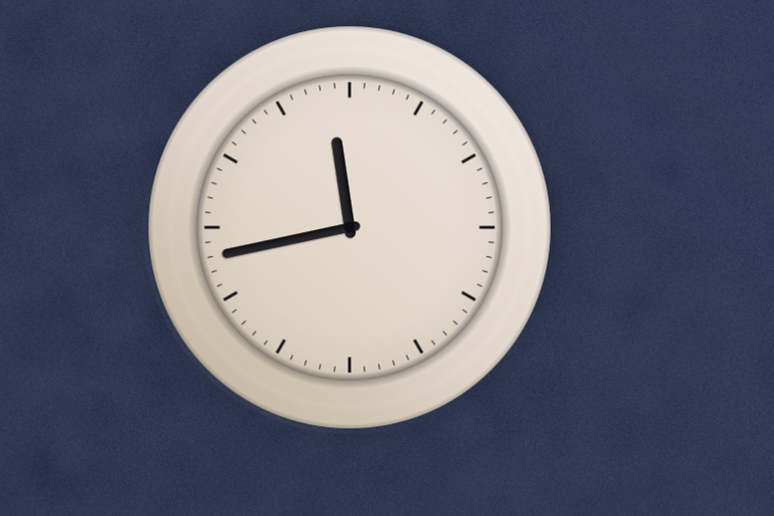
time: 11:43
